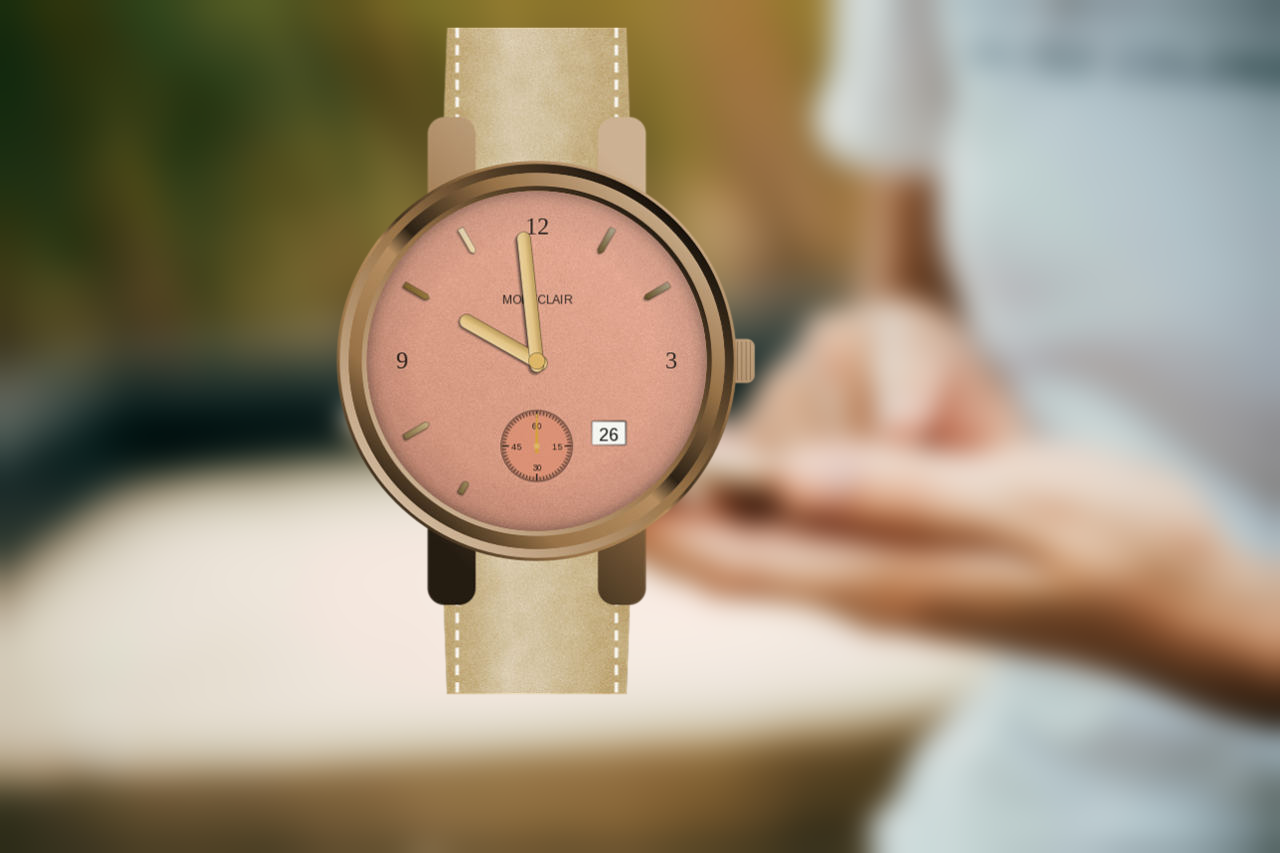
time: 9:59:00
